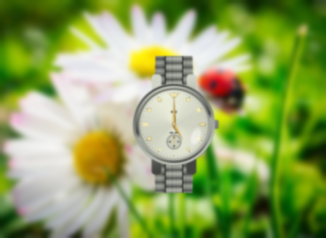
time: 5:00
